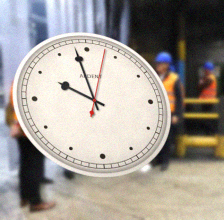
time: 9:58:03
